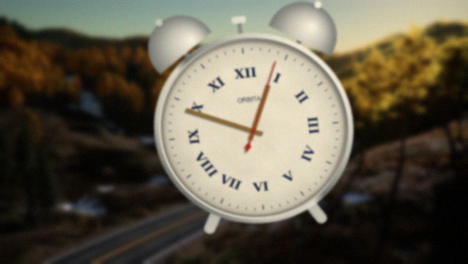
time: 12:49:04
